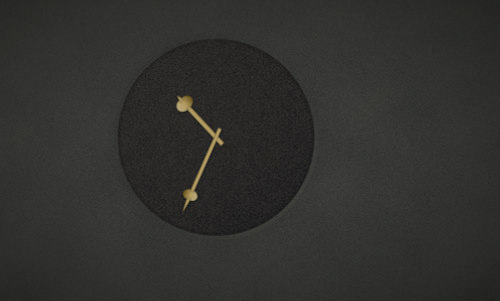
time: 10:34
